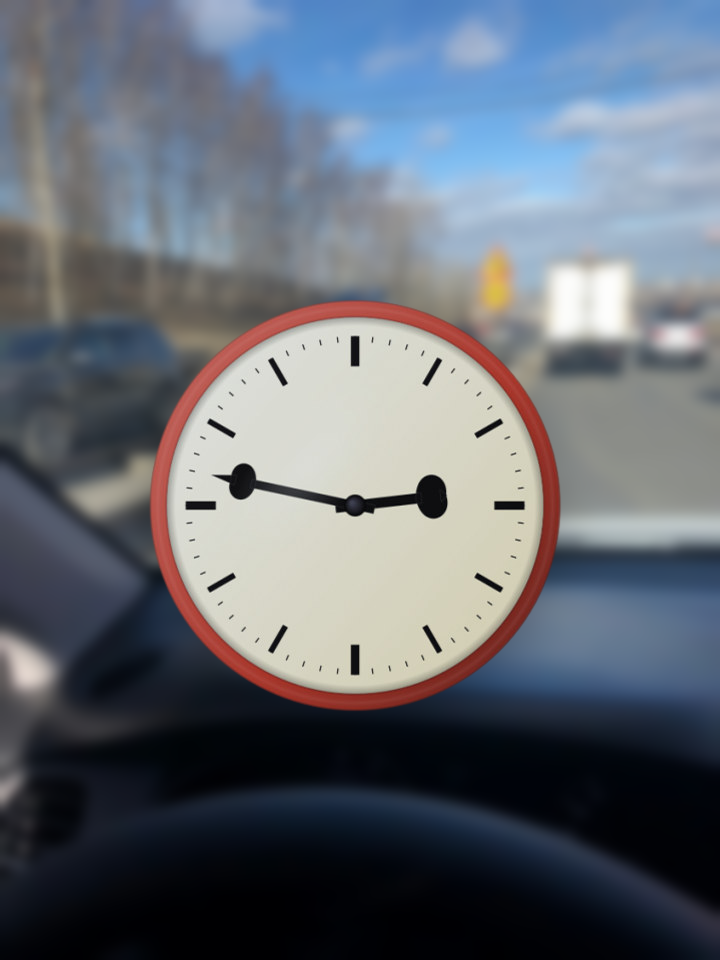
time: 2:47
